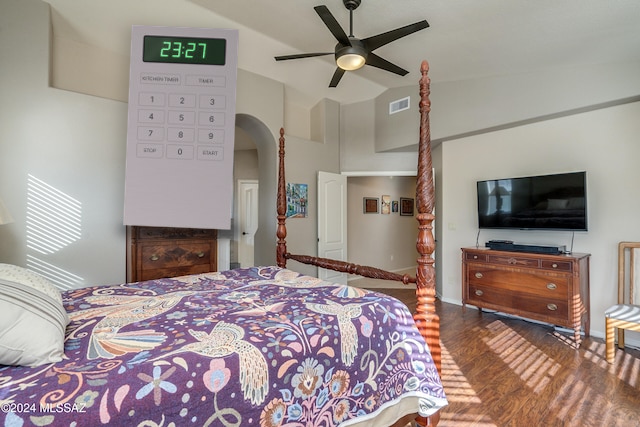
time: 23:27
